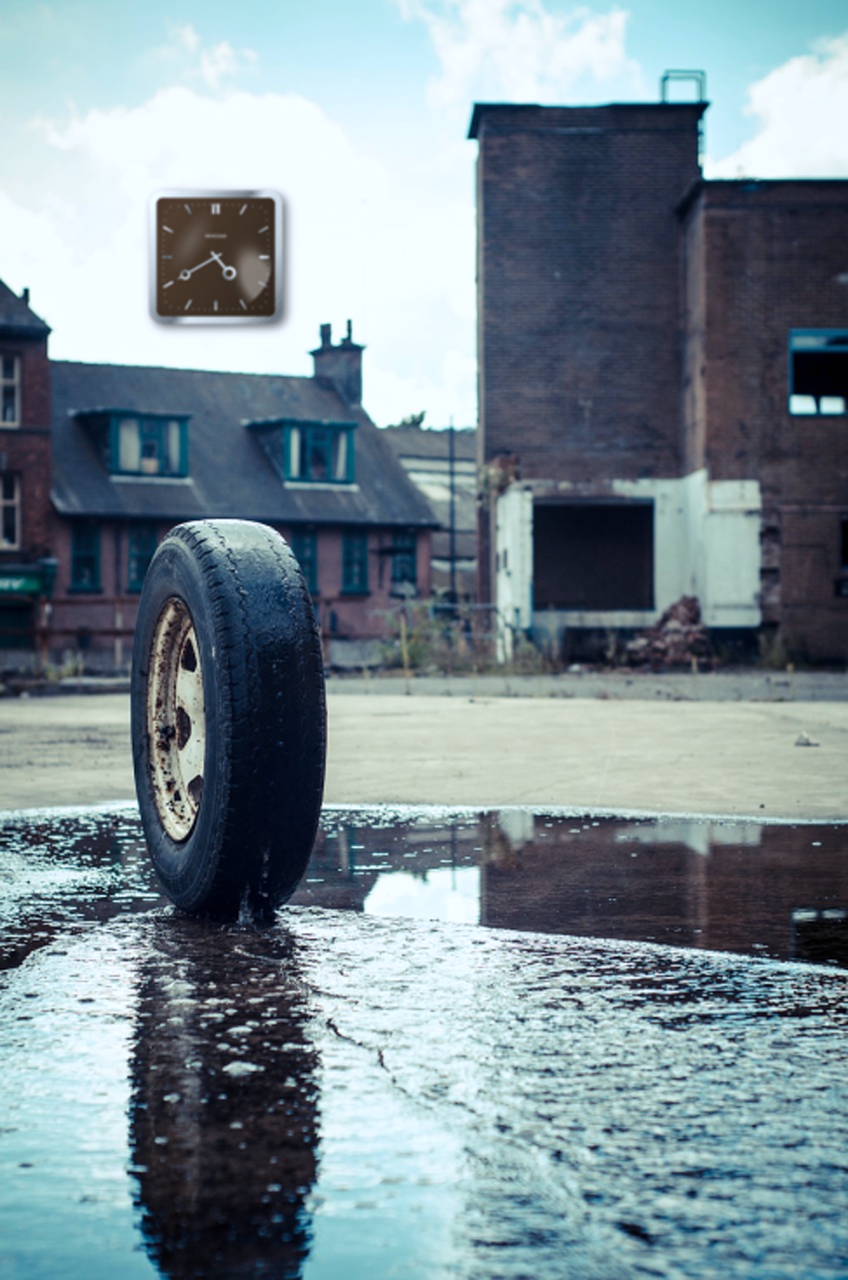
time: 4:40
